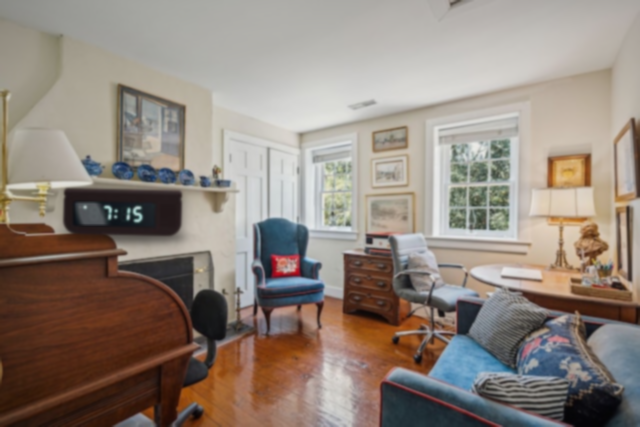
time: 7:15
